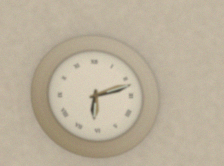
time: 6:12
